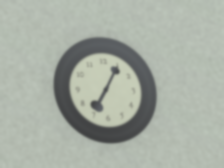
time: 7:05
